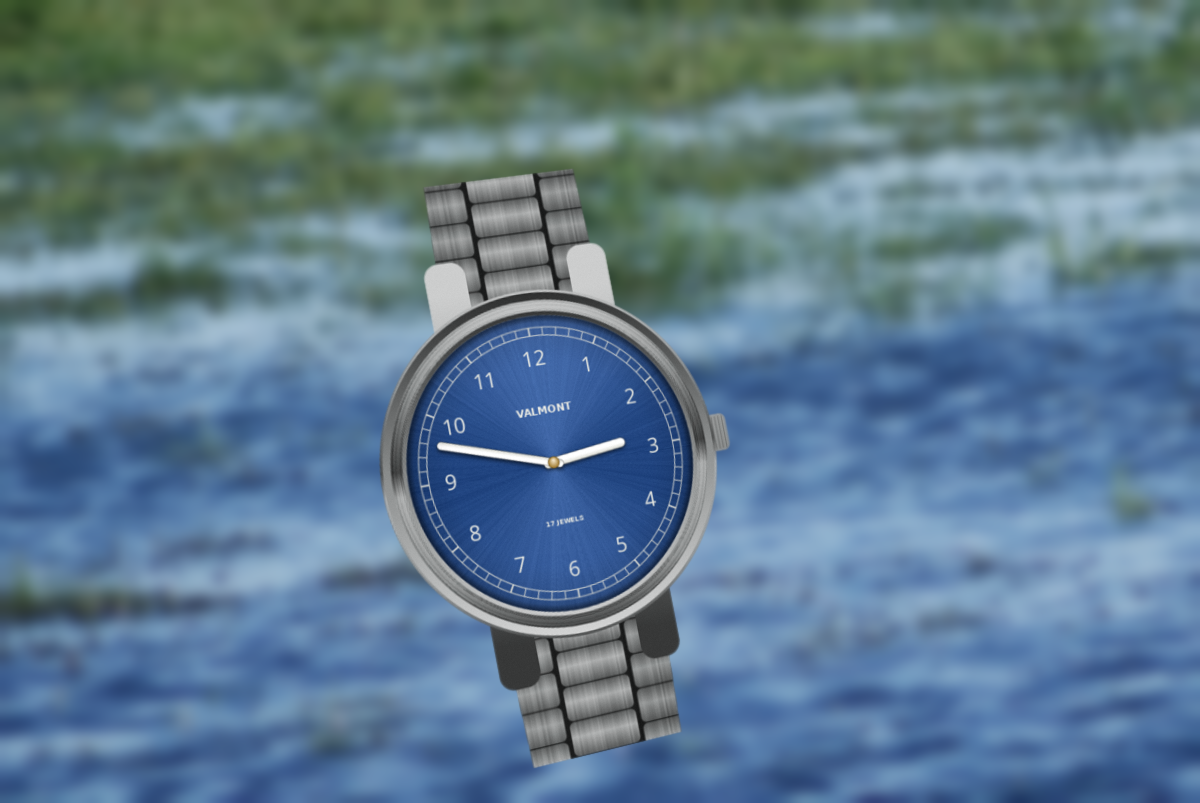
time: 2:48
